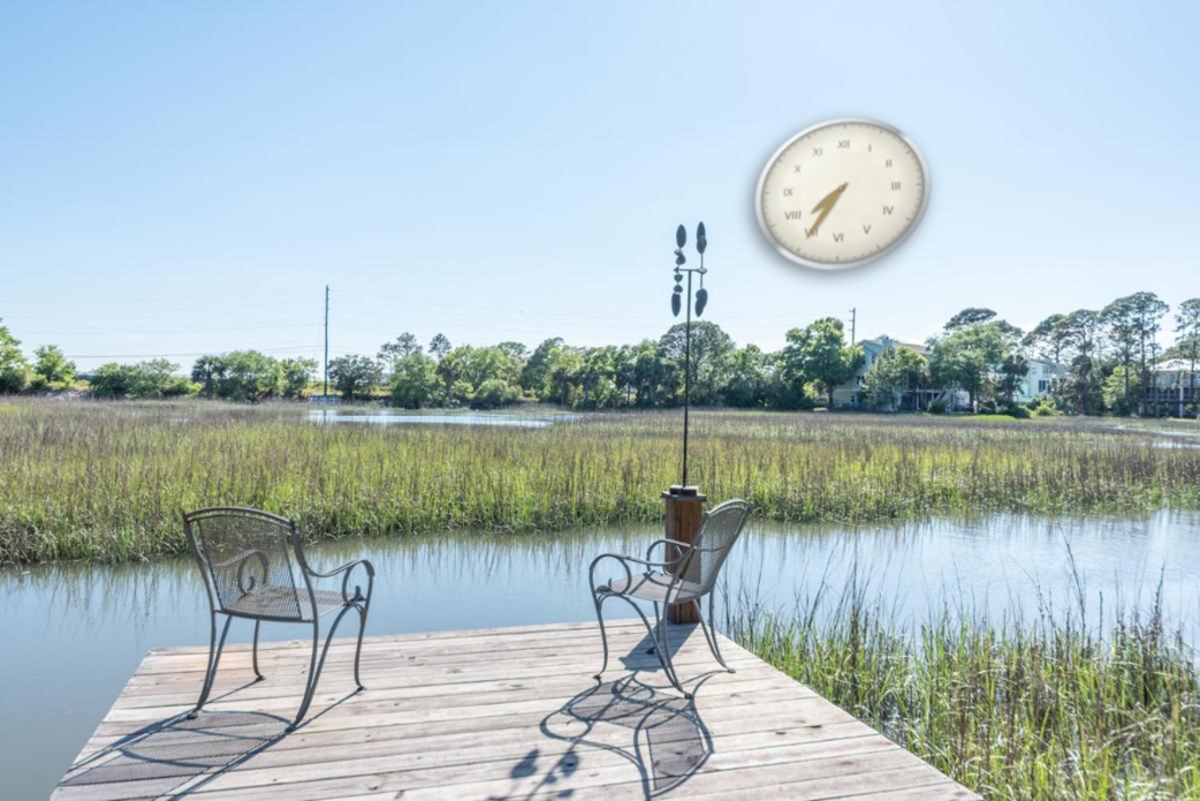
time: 7:35
